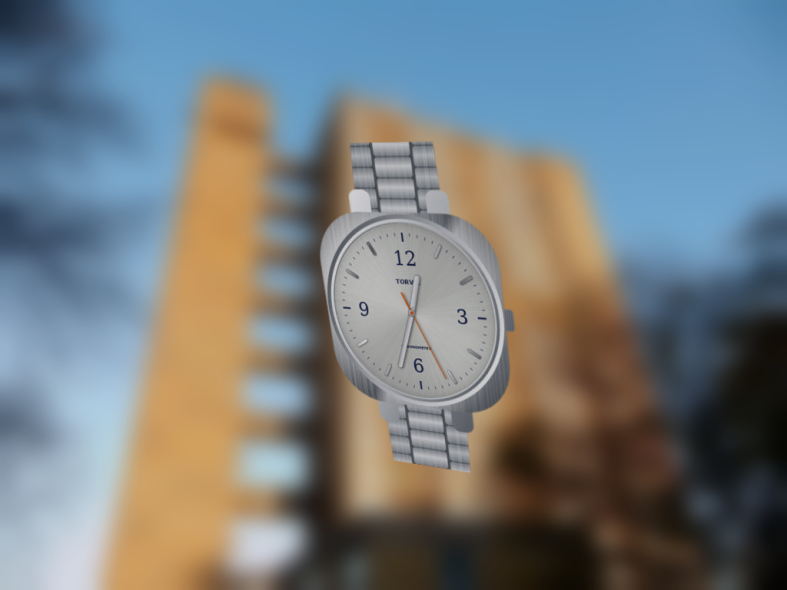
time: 12:33:26
